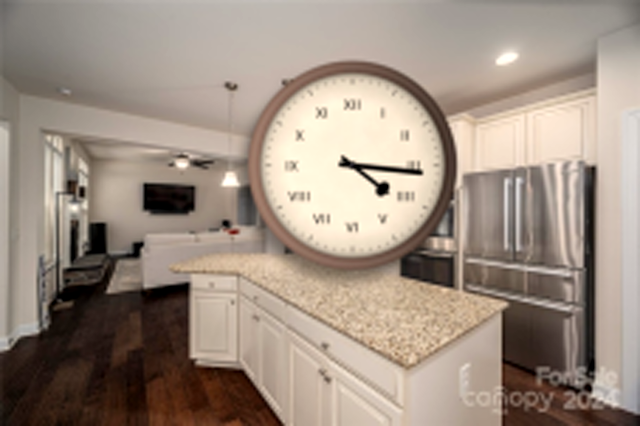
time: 4:16
